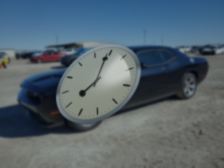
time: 6:59
